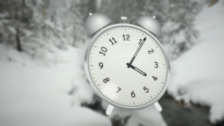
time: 4:06
